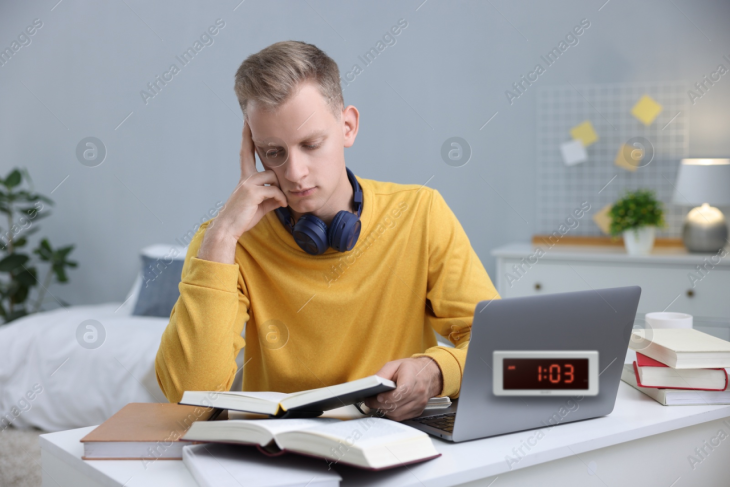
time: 1:03
